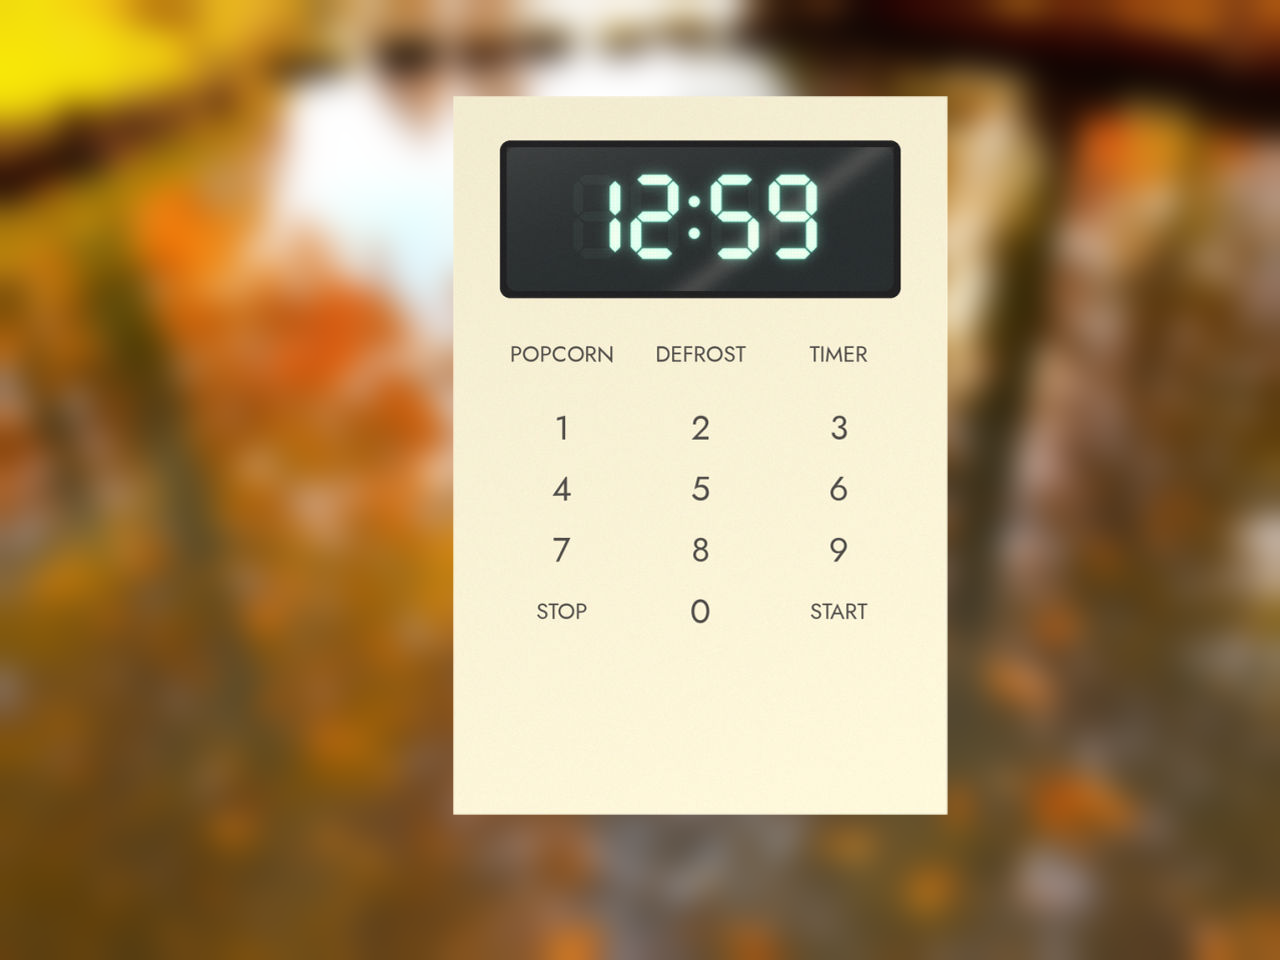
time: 12:59
